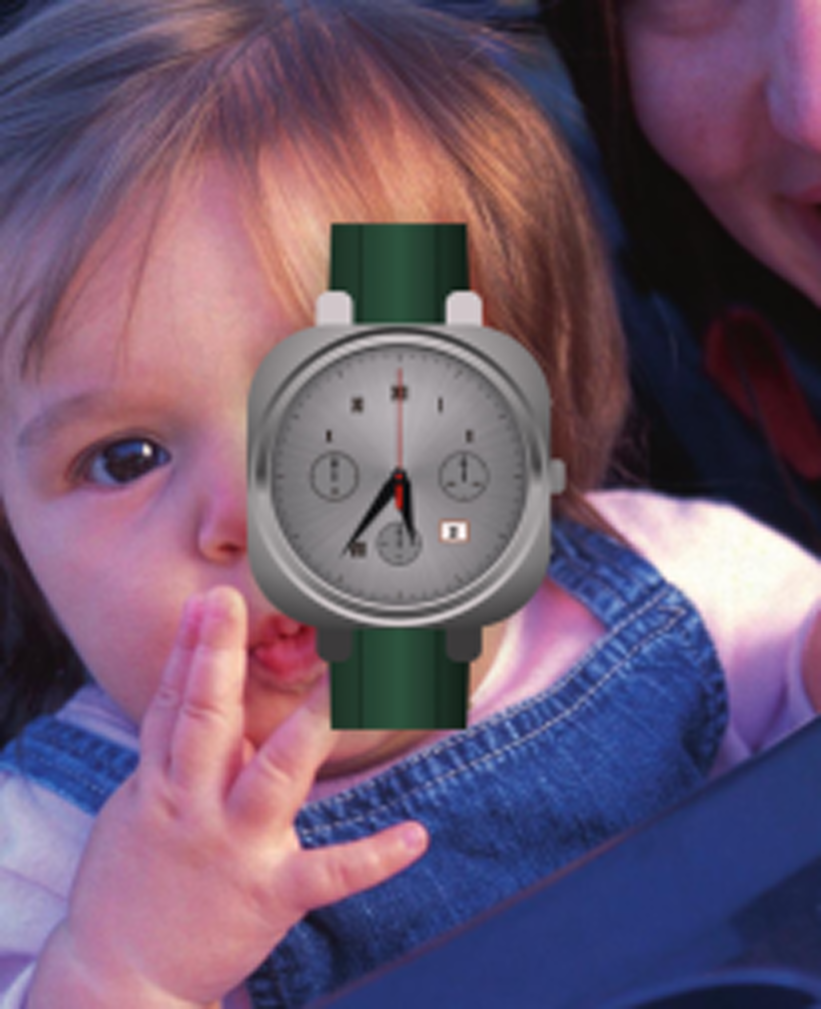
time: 5:36
